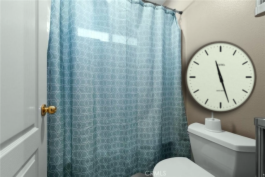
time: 11:27
